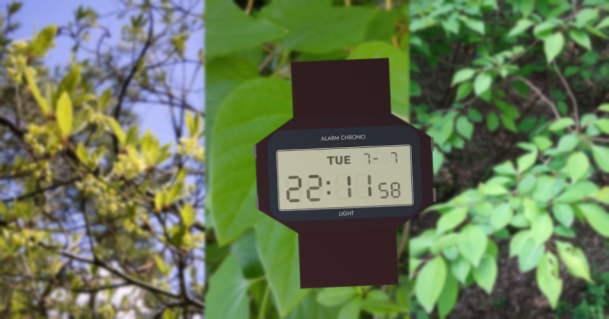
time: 22:11:58
